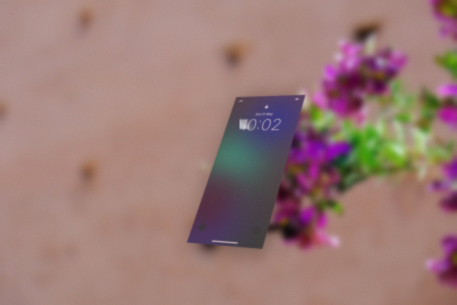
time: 10:02
